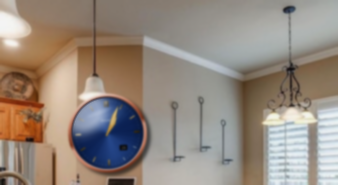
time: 1:04
